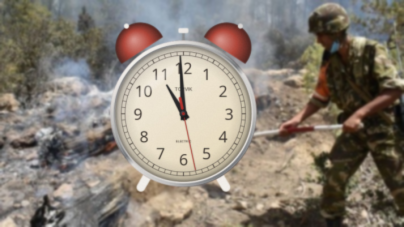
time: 10:59:28
